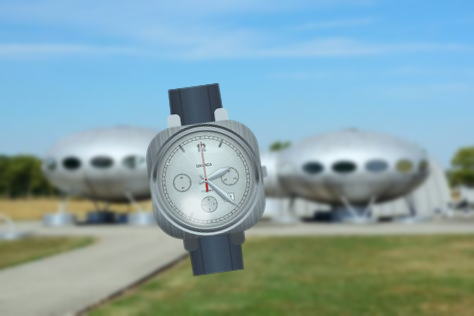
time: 2:23
